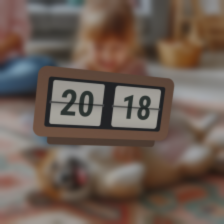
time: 20:18
